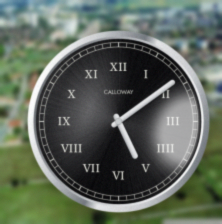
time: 5:09
